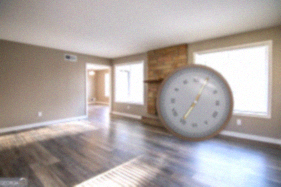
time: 7:04
